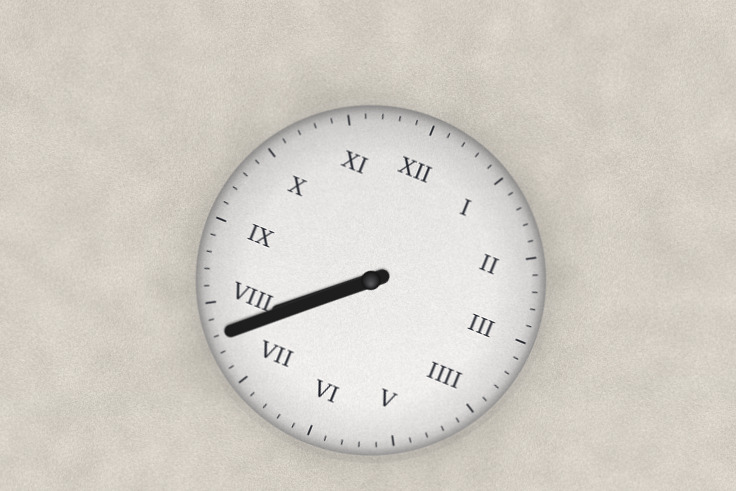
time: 7:38
